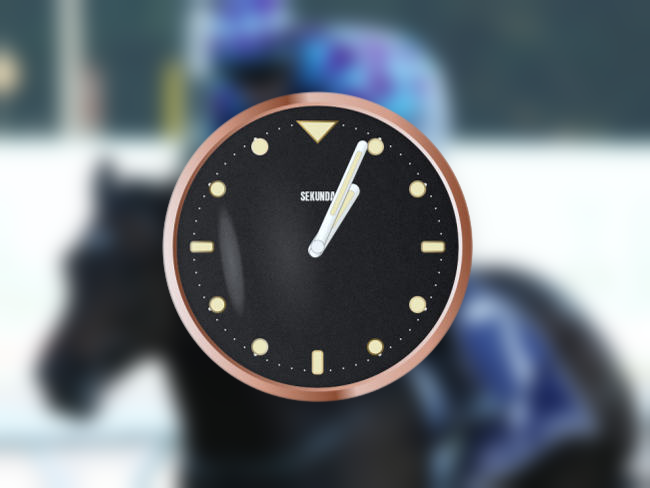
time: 1:04
